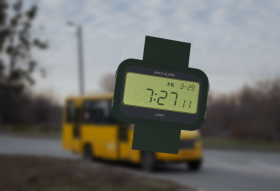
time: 7:27:11
